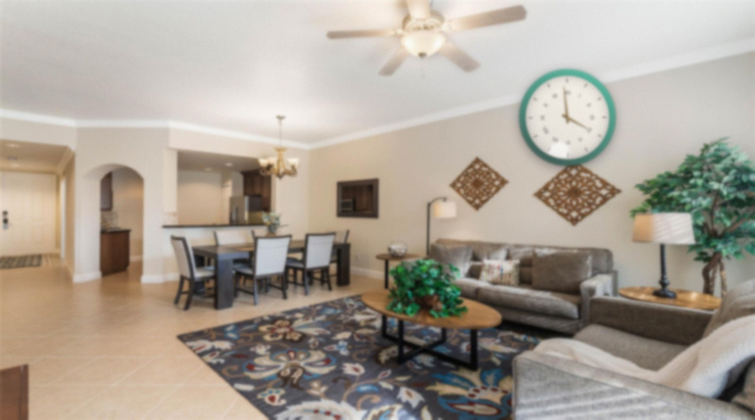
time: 3:59
